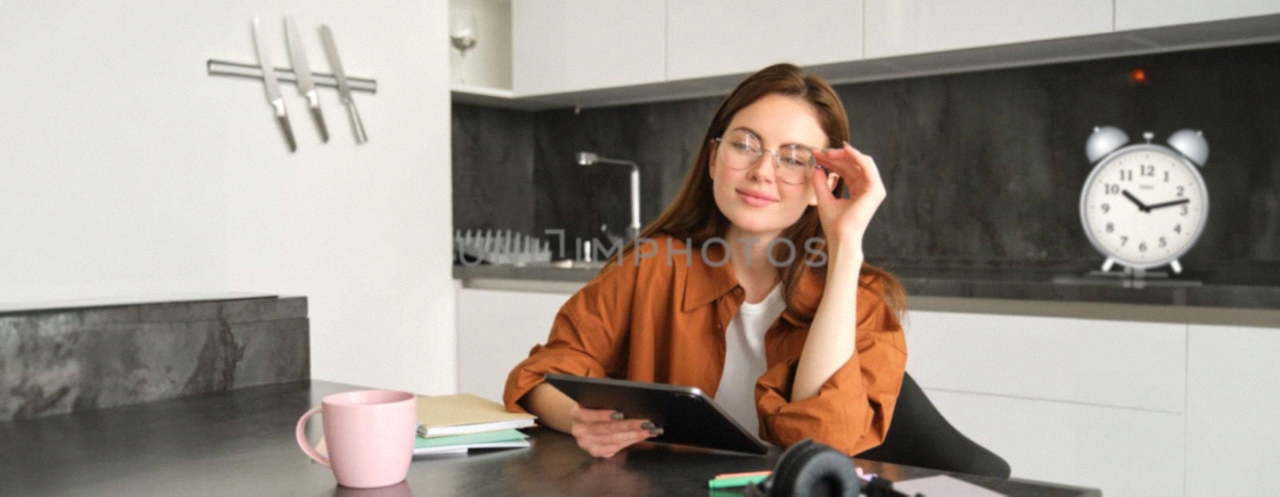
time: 10:13
